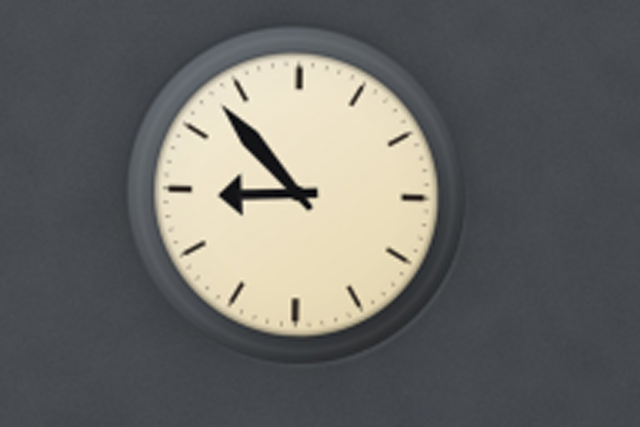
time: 8:53
